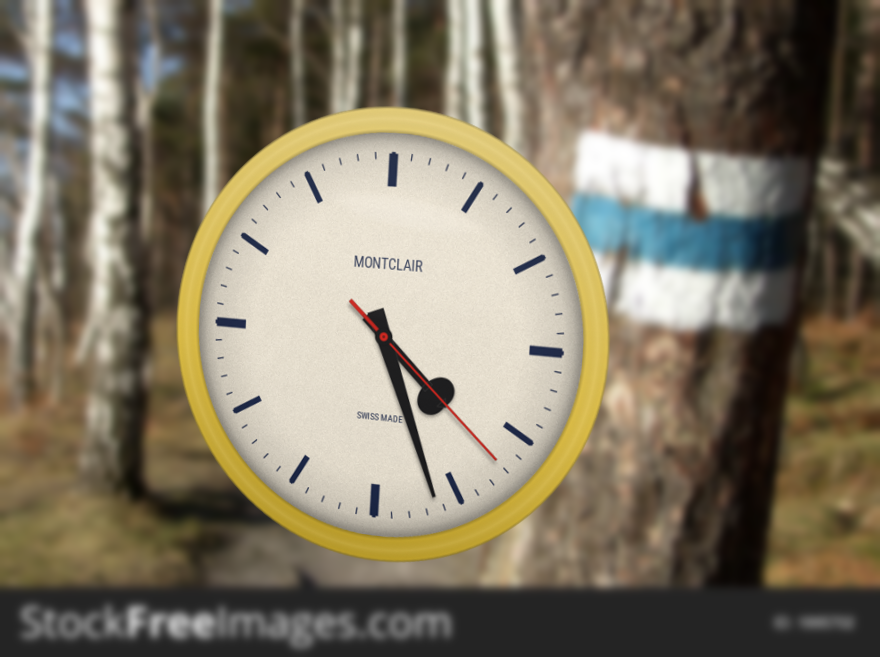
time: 4:26:22
